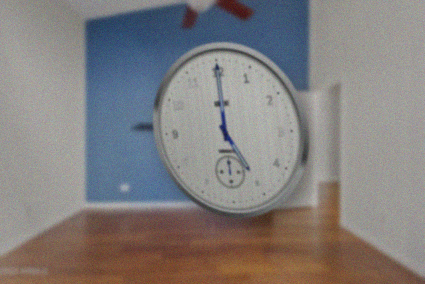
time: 5:00
